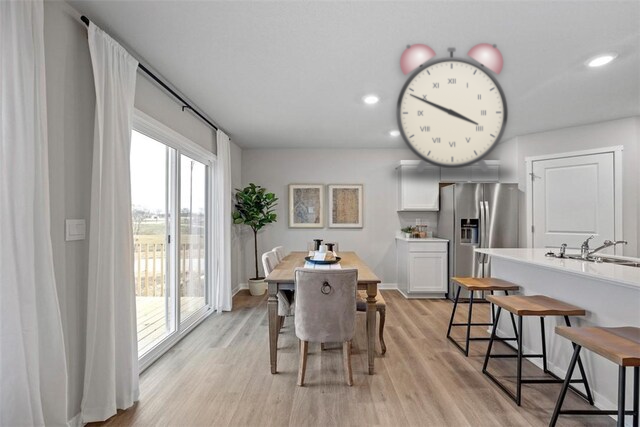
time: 3:49
